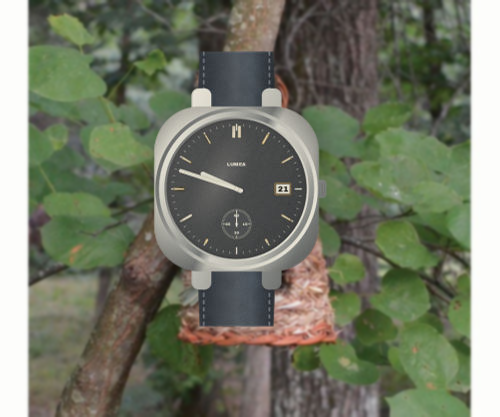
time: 9:48
